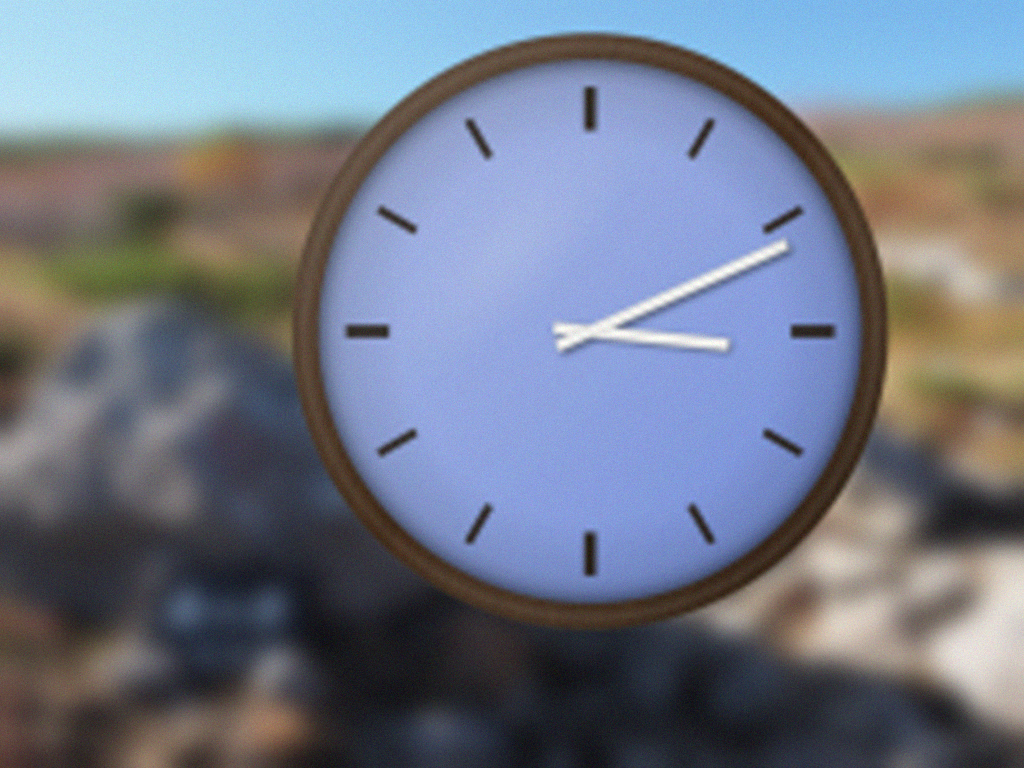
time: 3:11
